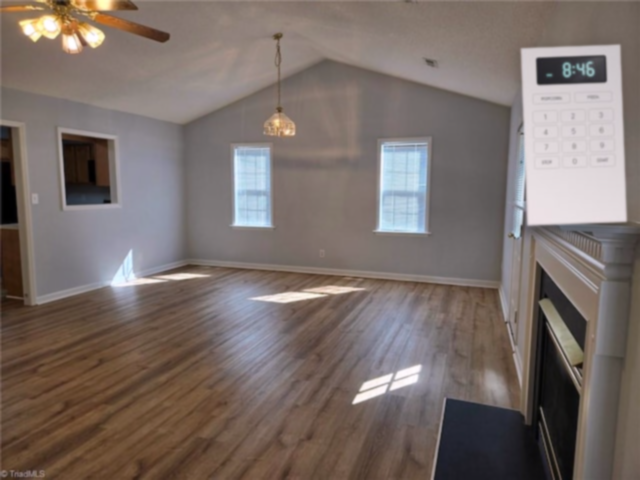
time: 8:46
